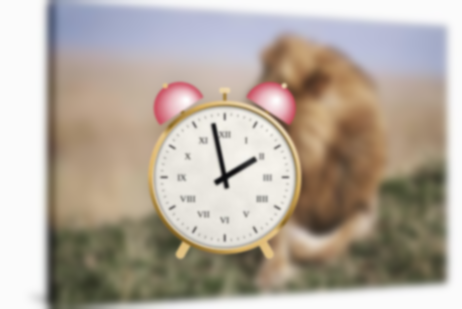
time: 1:58
